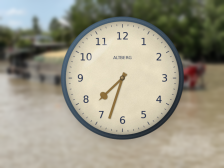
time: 7:33
